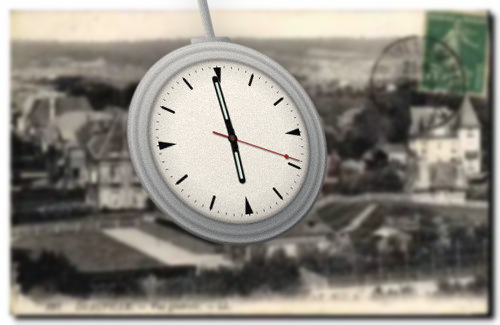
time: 5:59:19
